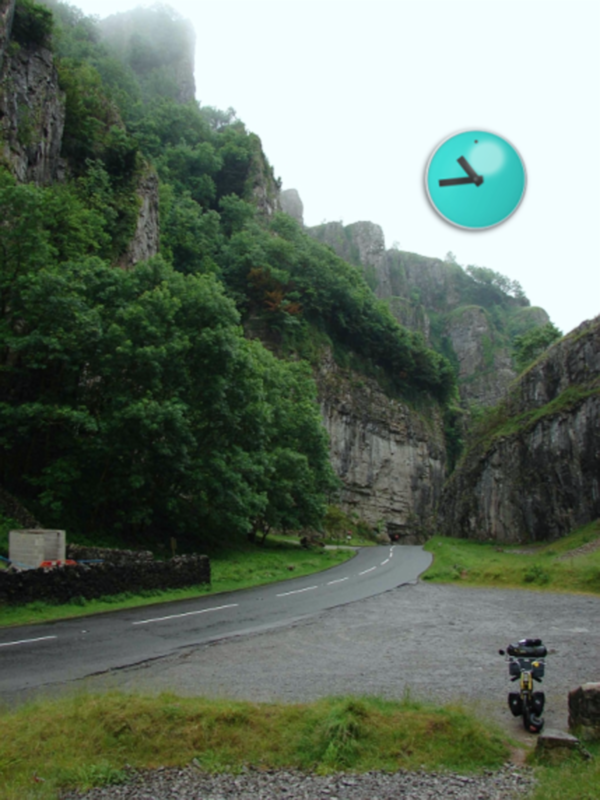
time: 10:44
